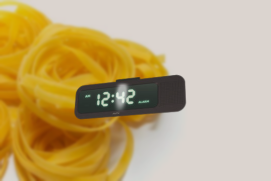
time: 12:42
